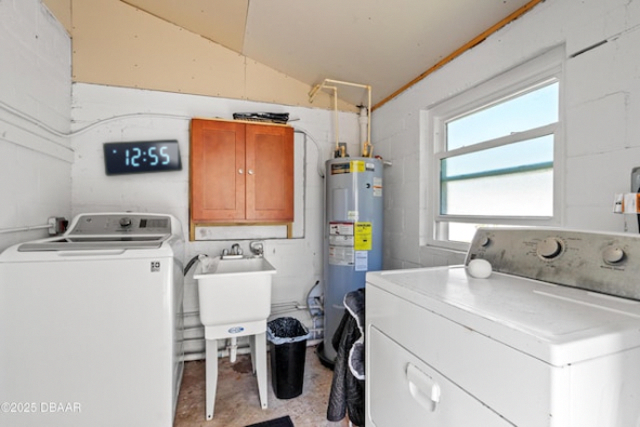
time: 12:55
